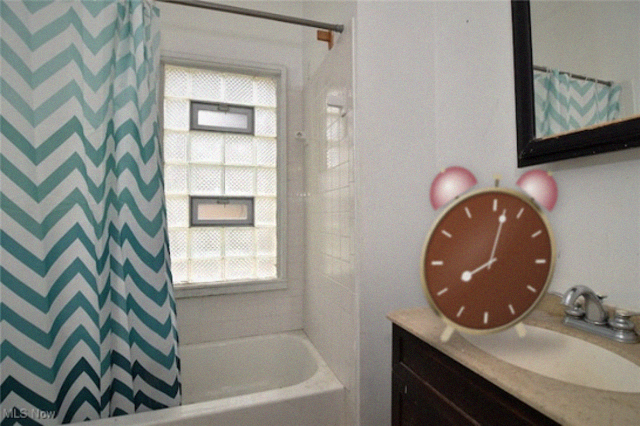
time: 8:02
